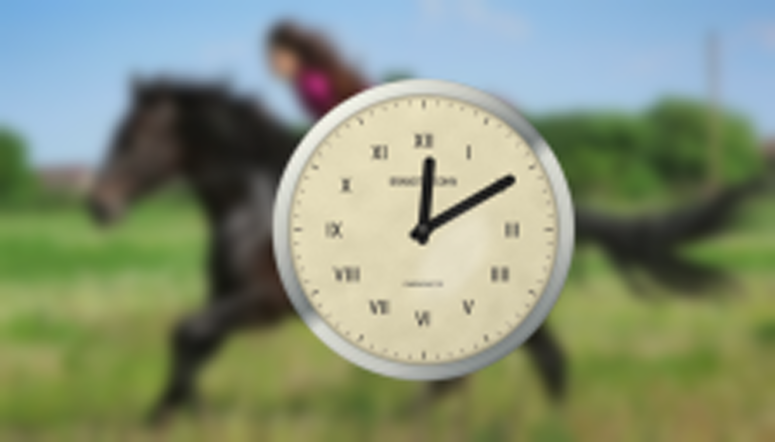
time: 12:10
